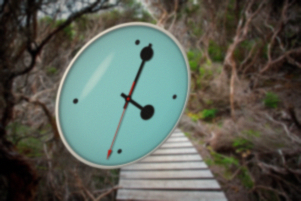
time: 4:02:32
